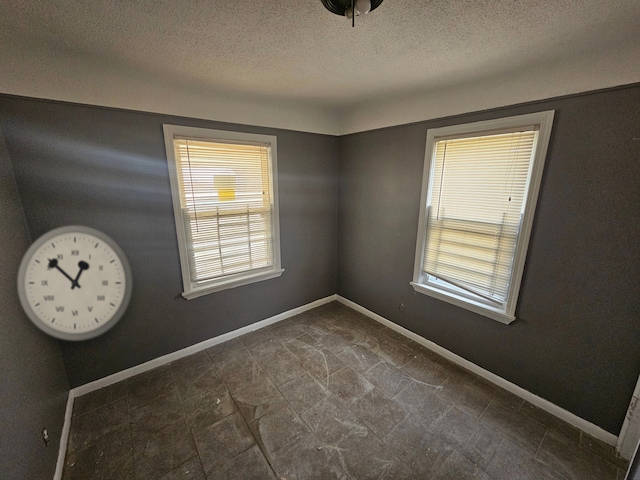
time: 12:52
